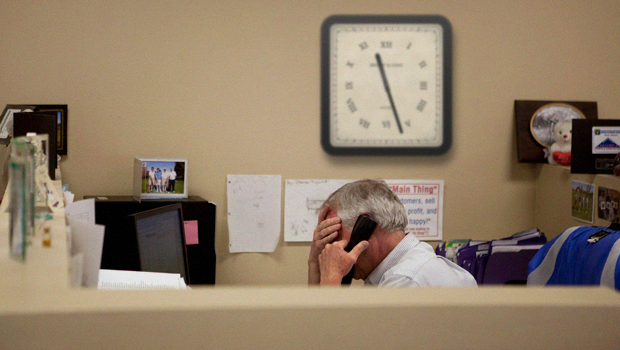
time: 11:27
